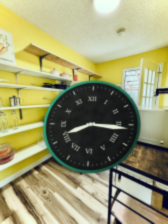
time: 8:16
